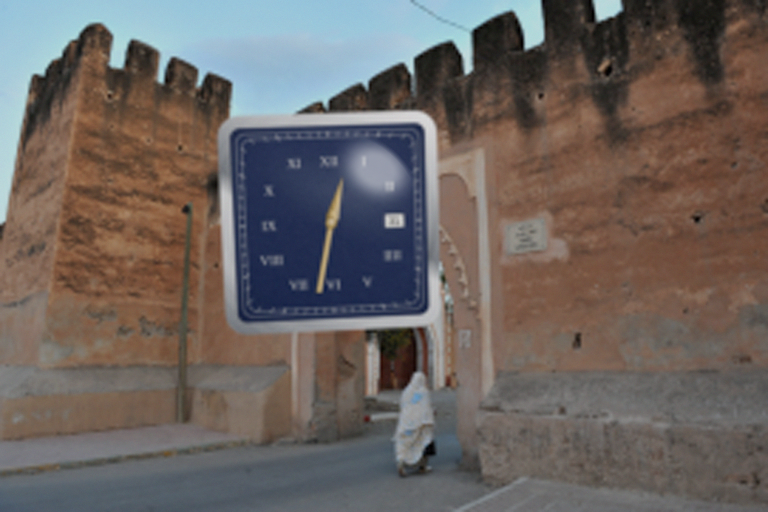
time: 12:32
